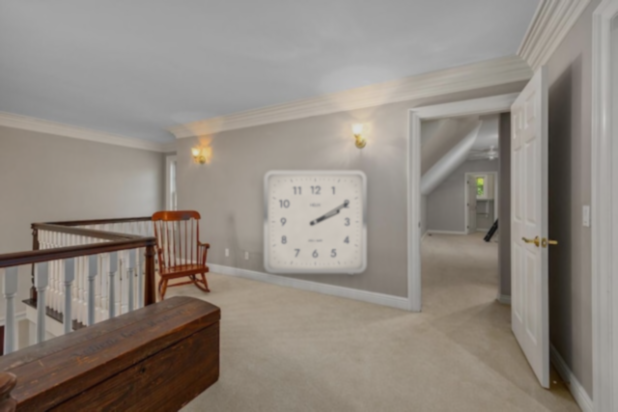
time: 2:10
